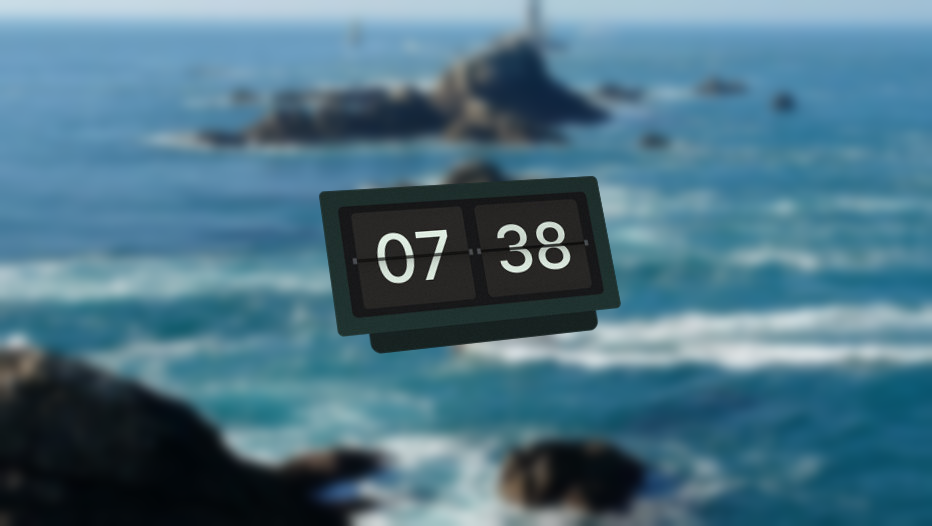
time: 7:38
